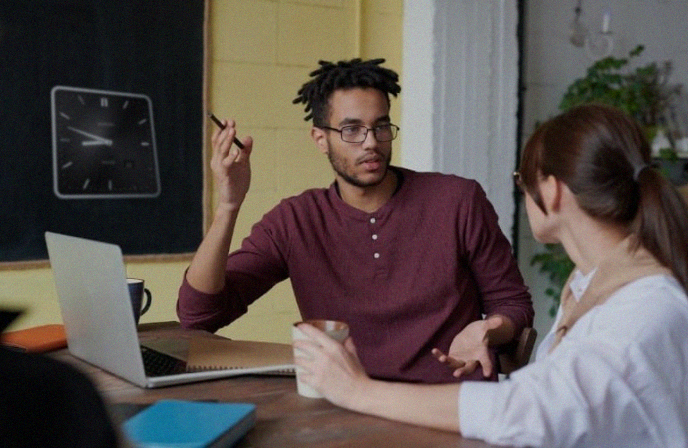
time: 8:48
